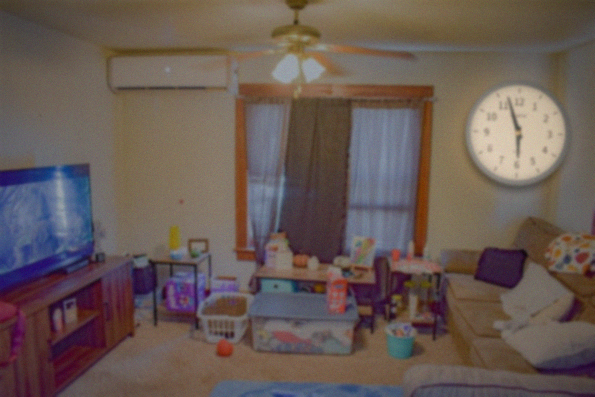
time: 5:57
